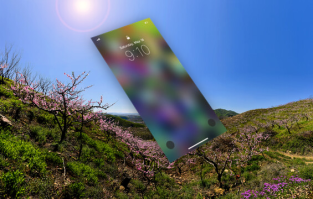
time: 9:10
